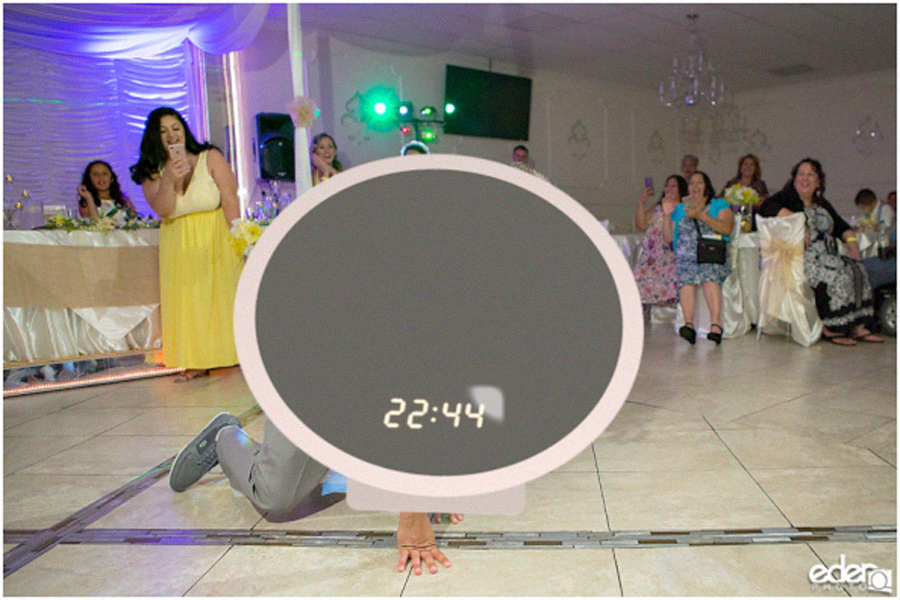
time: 22:44
